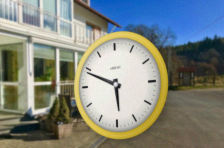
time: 5:49
